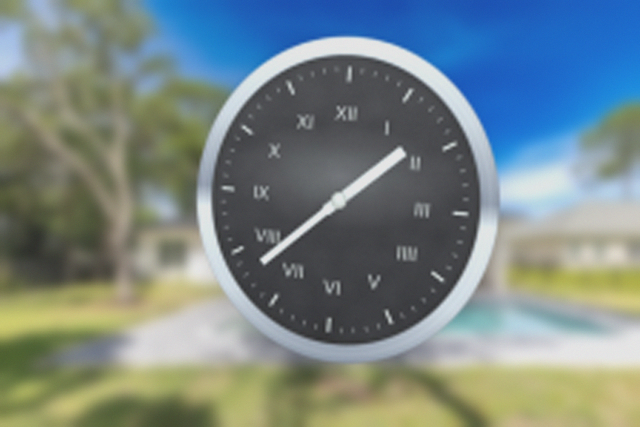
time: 1:38
